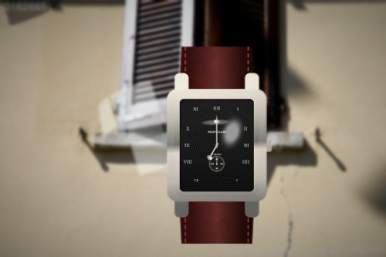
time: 7:00
